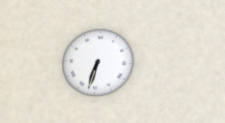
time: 6:32
